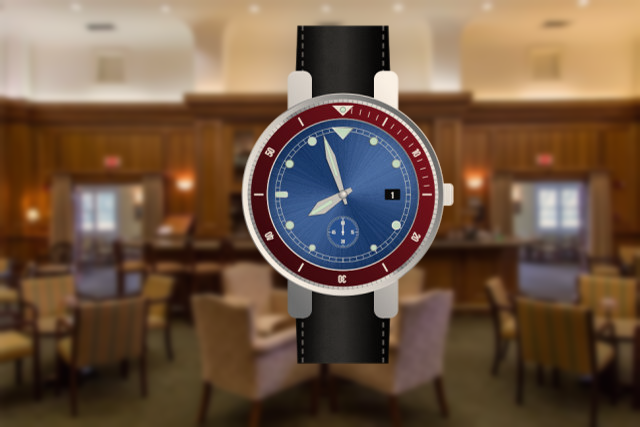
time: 7:57
